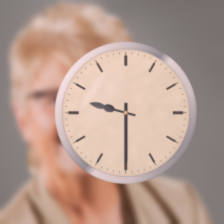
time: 9:30
